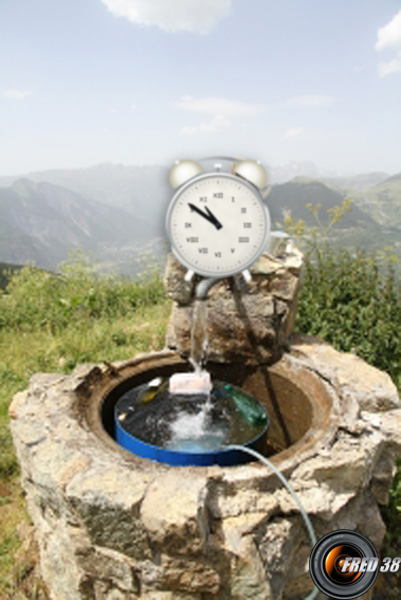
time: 10:51
